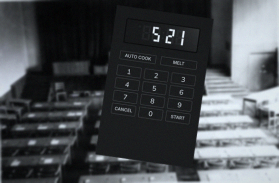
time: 5:21
